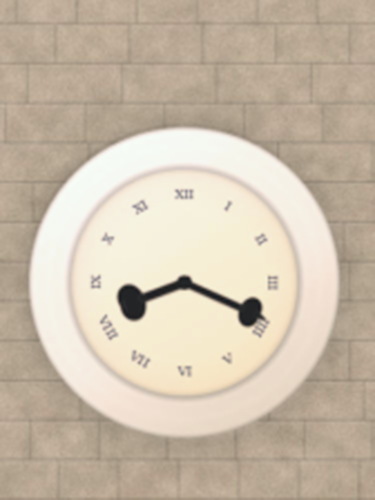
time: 8:19
